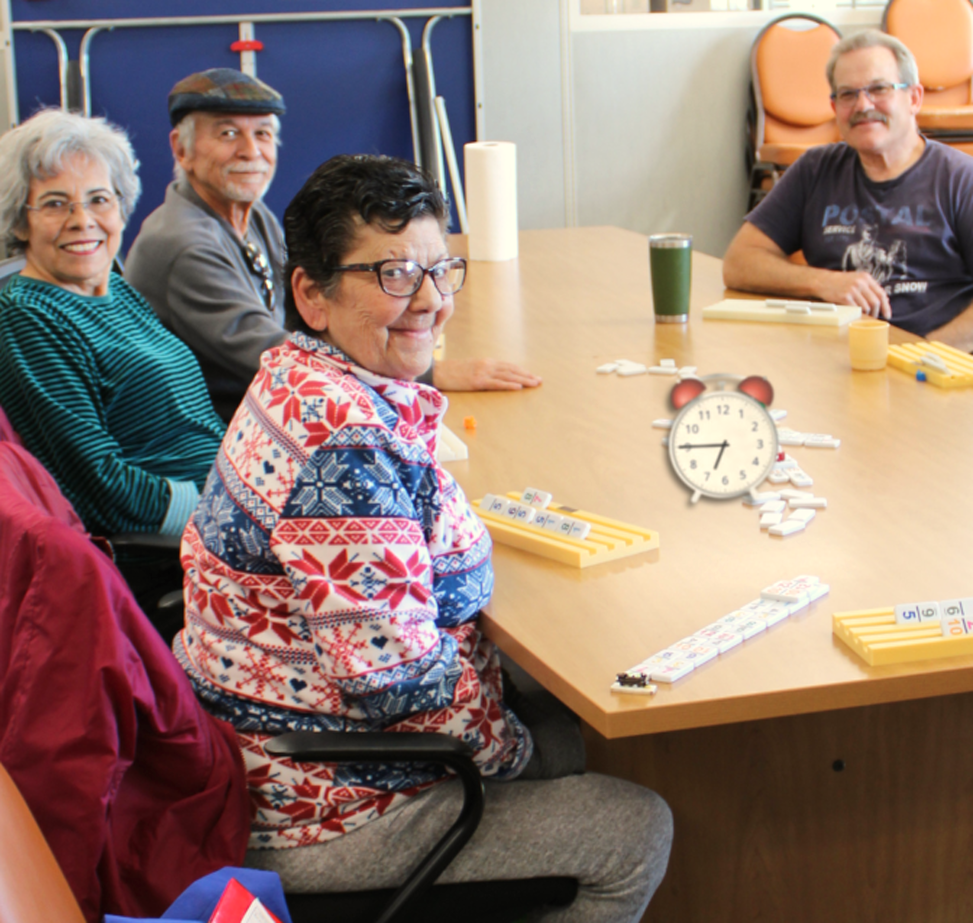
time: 6:45
